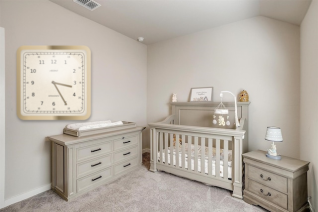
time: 3:25
